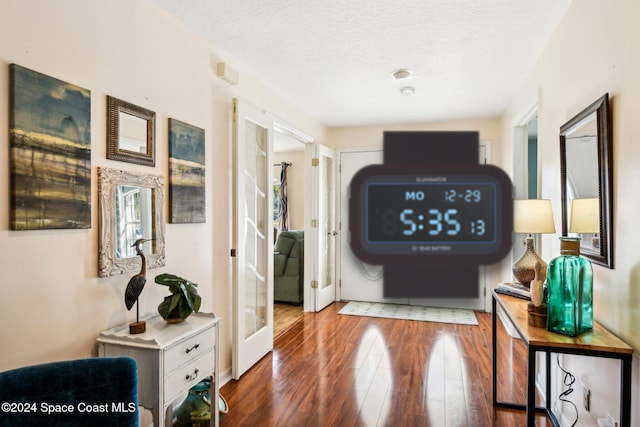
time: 5:35:13
